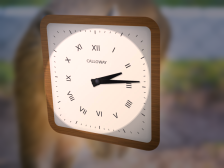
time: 2:14
